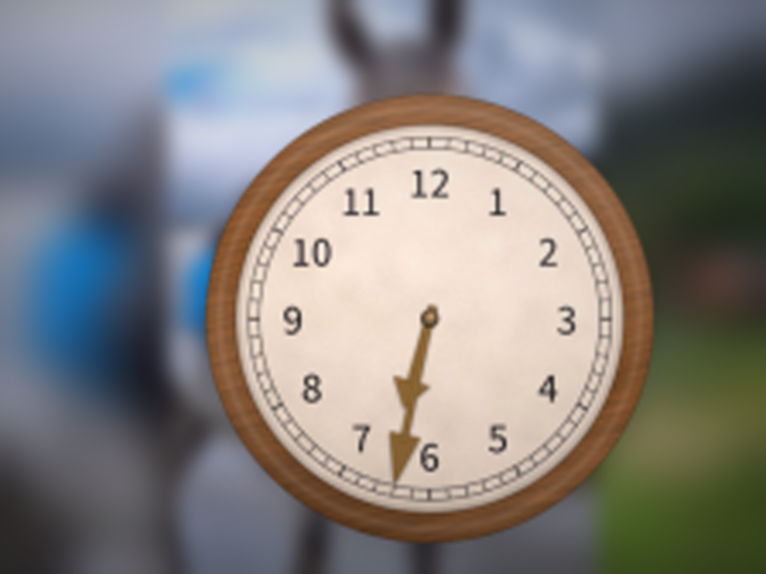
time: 6:32
